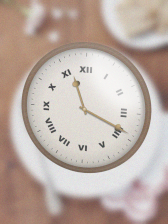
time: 11:19
